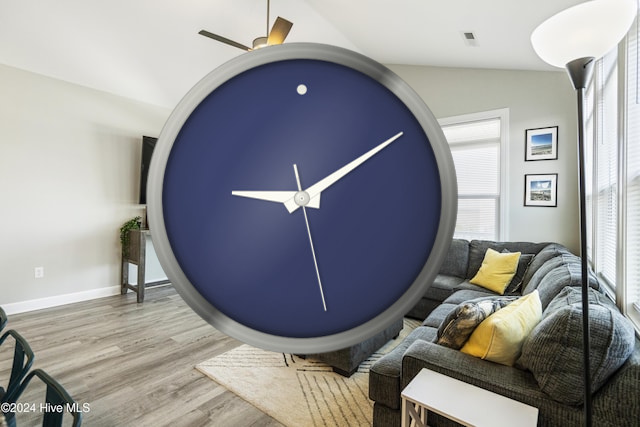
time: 9:09:28
